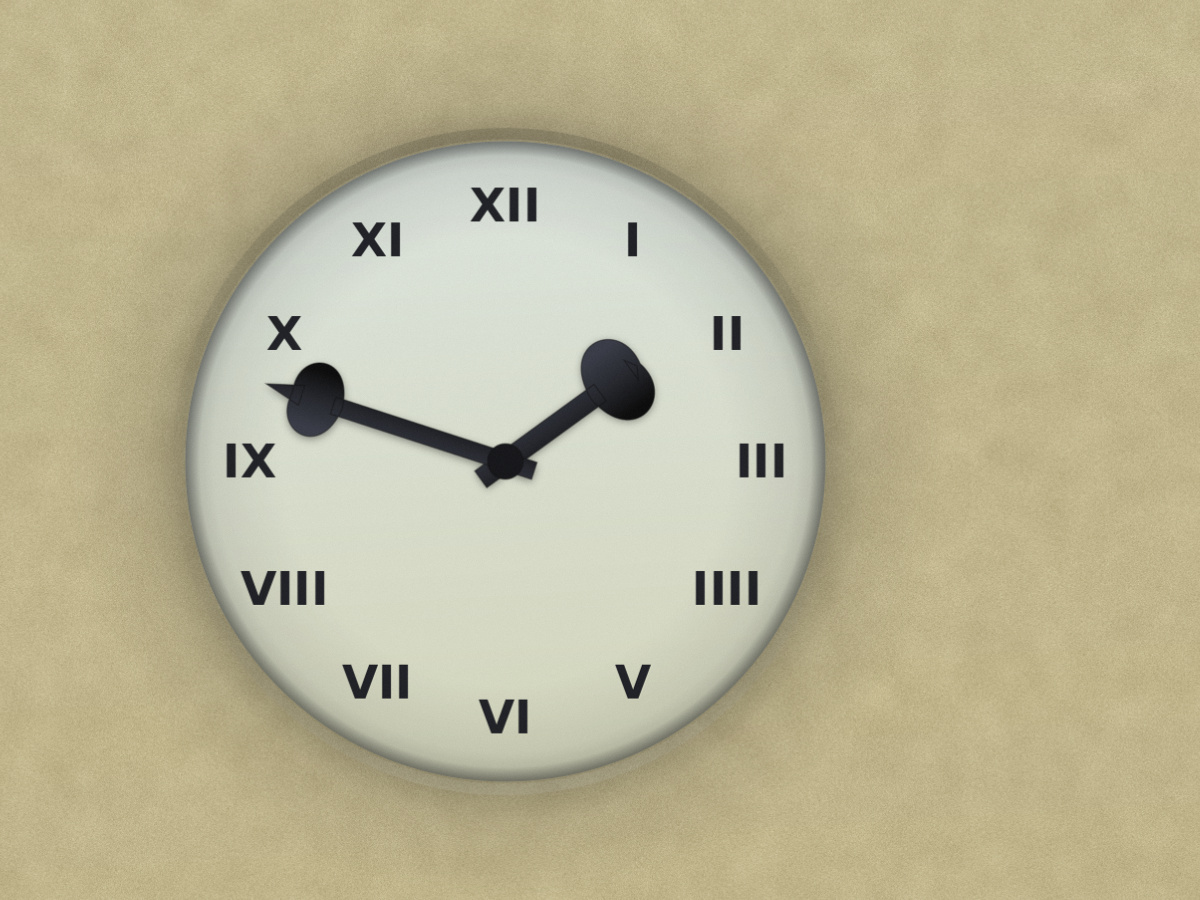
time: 1:48
